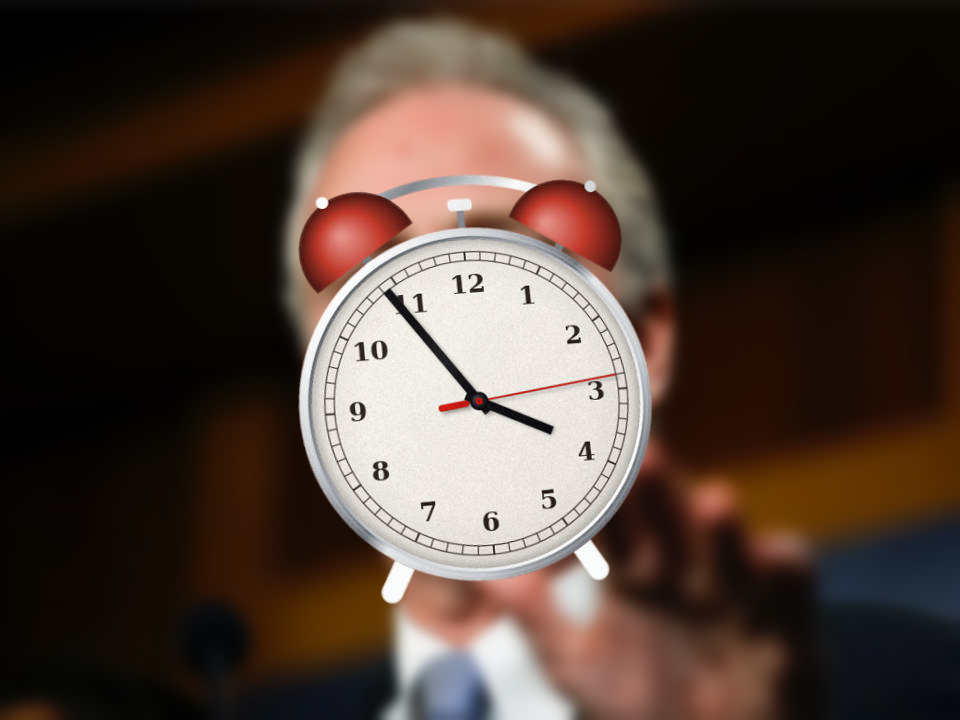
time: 3:54:14
